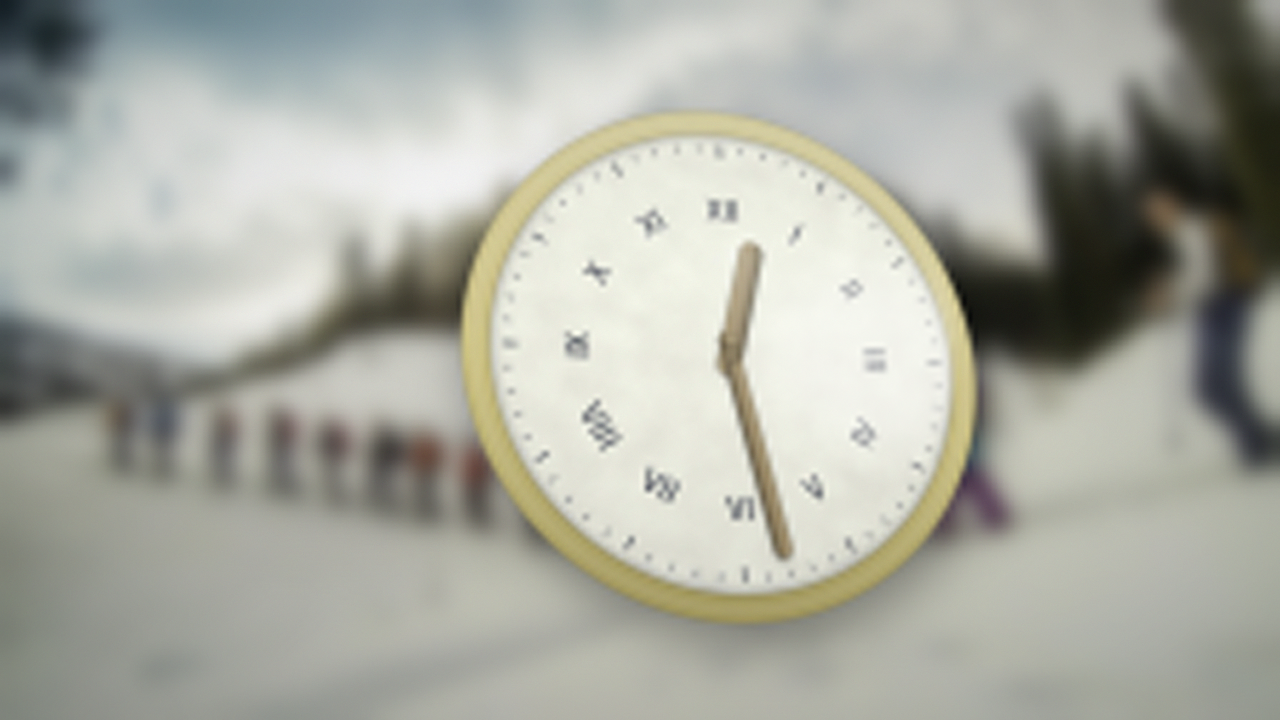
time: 12:28
